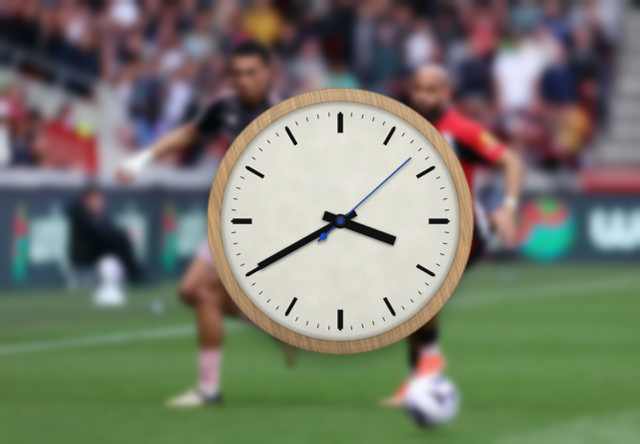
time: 3:40:08
